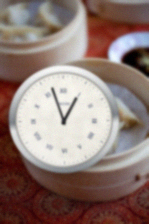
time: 12:57
